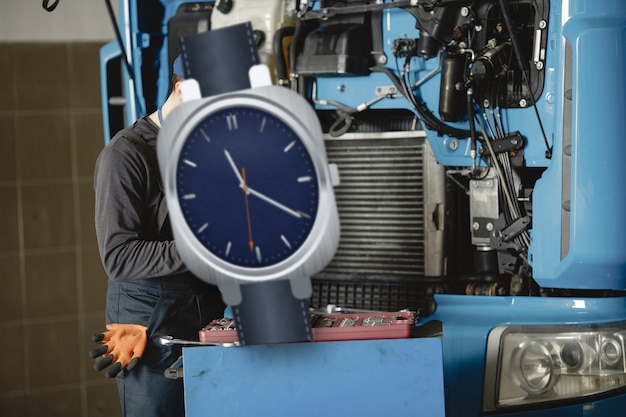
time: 11:20:31
